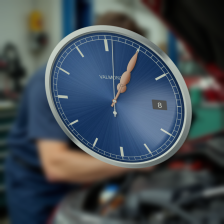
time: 1:05:01
